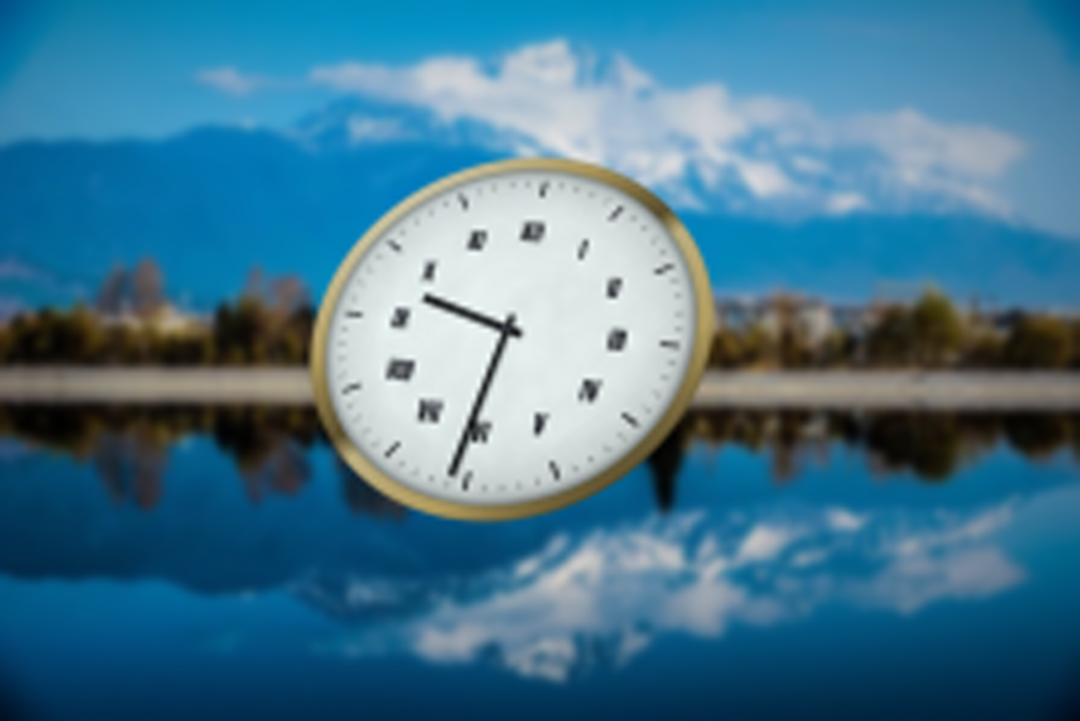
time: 9:31
